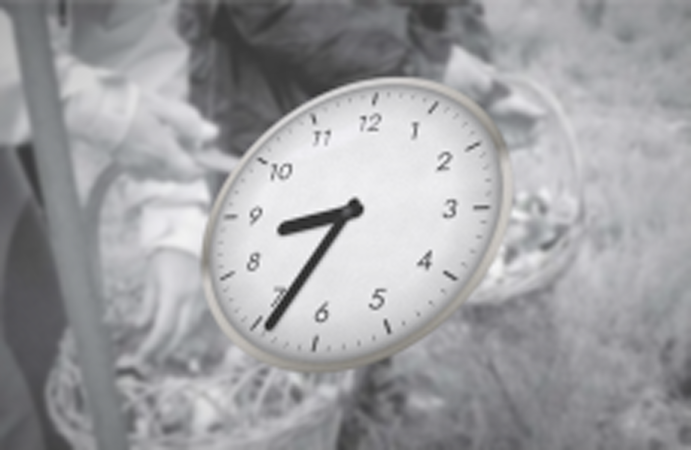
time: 8:34
